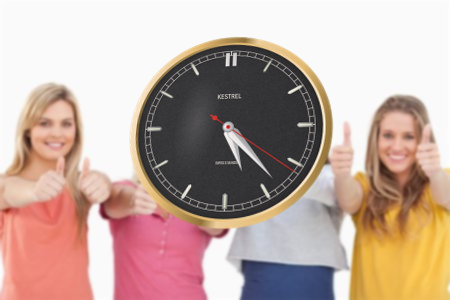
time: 5:23:21
